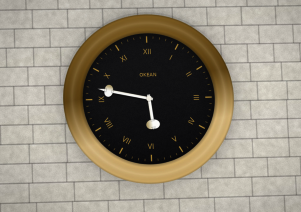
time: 5:47
